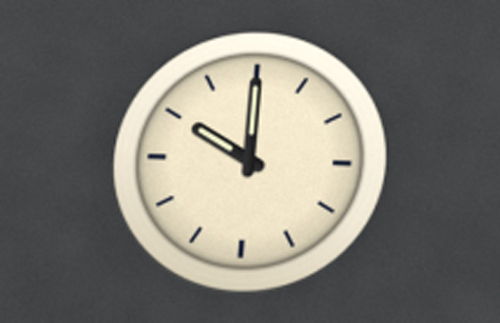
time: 10:00
